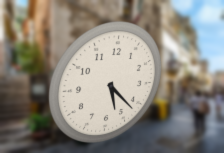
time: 5:22
